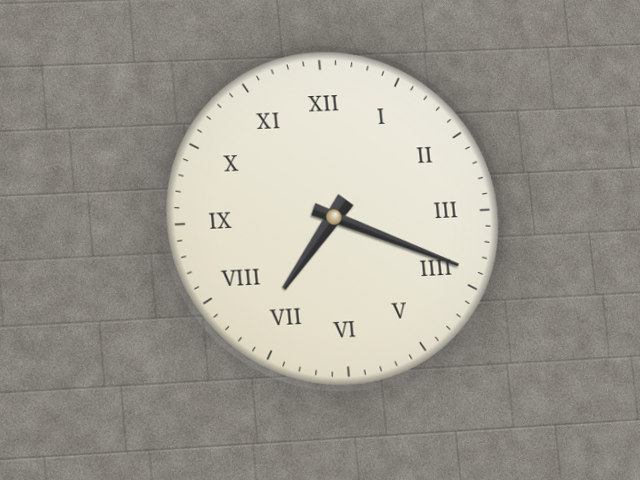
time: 7:19
